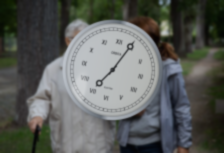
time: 7:04
